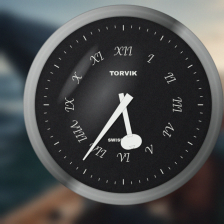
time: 5:36
